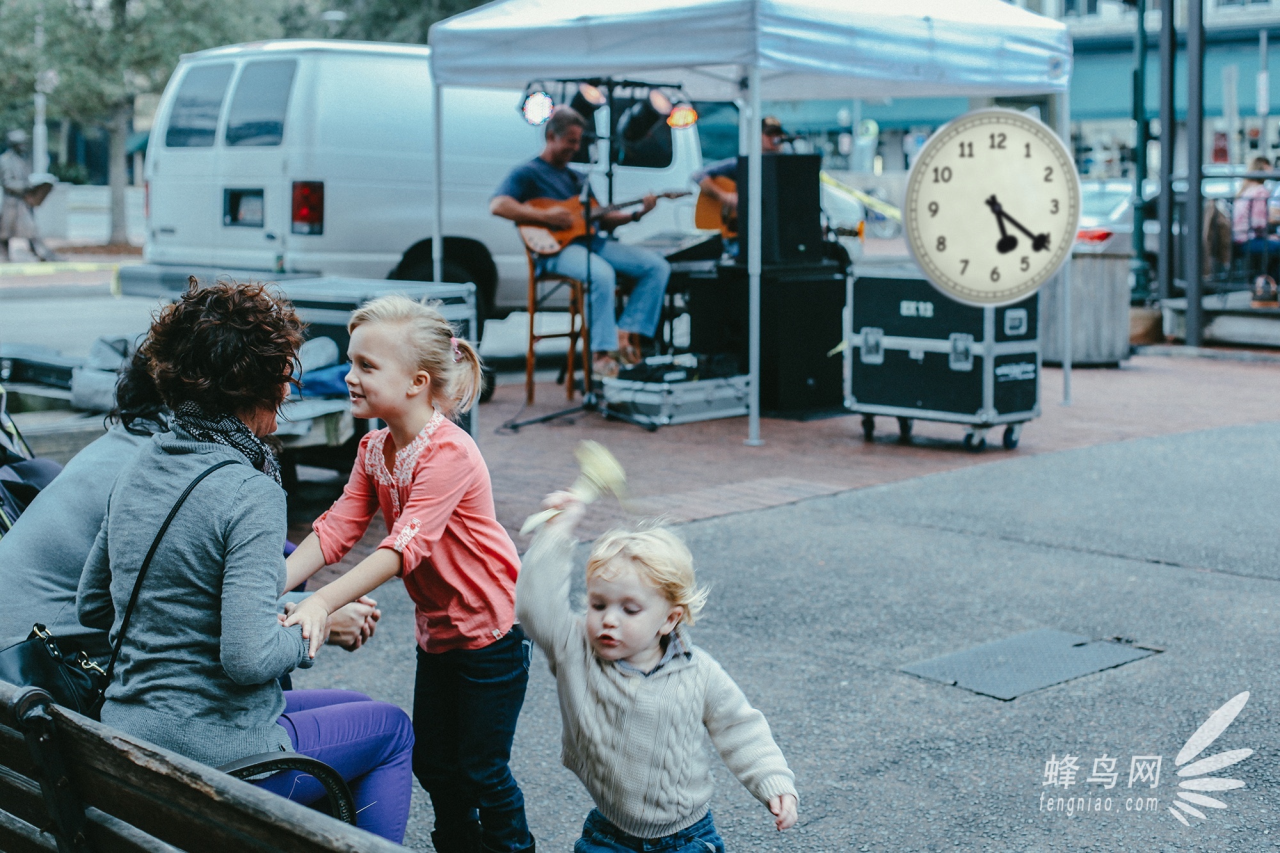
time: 5:21
